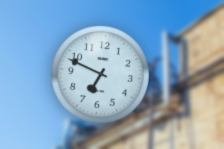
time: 6:48
